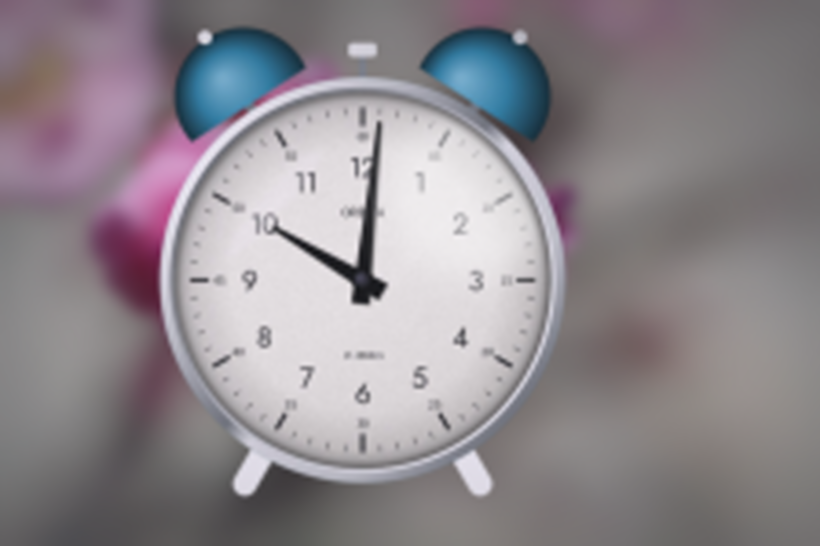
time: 10:01
